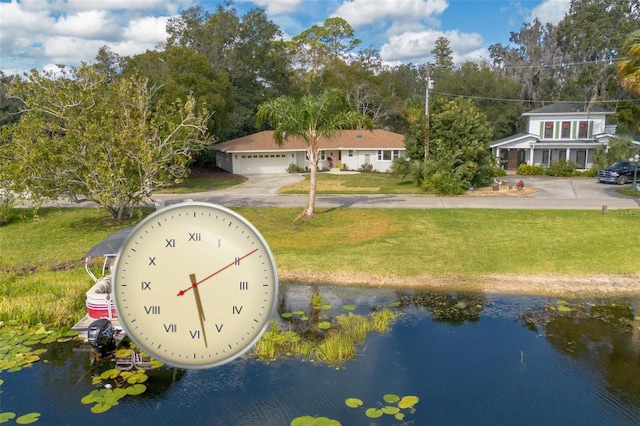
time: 5:28:10
